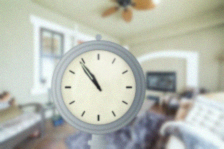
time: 10:54
